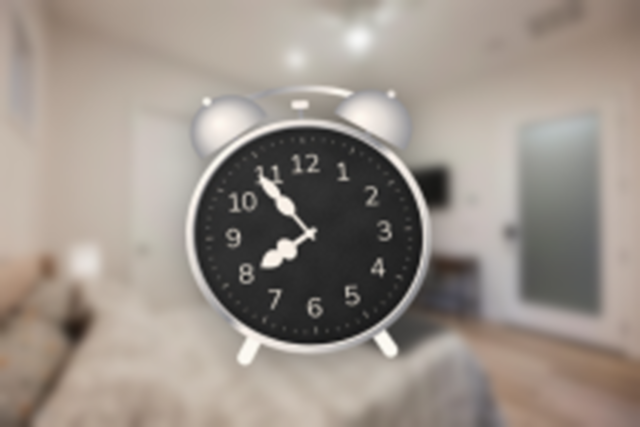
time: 7:54
